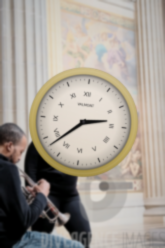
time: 2:38
